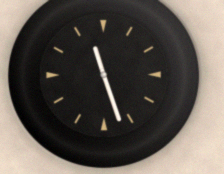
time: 11:27
